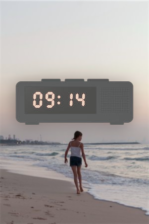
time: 9:14
